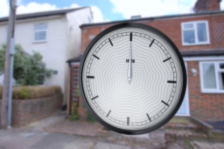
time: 12:00
